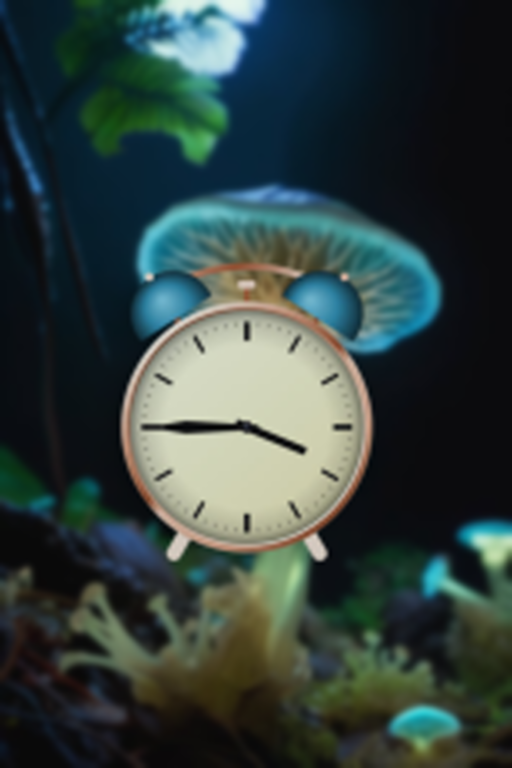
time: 3:45
